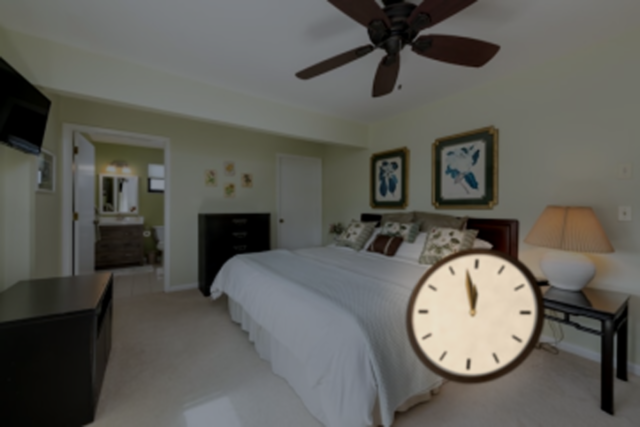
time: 11:58
